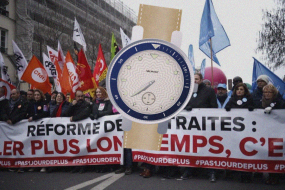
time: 7:38
